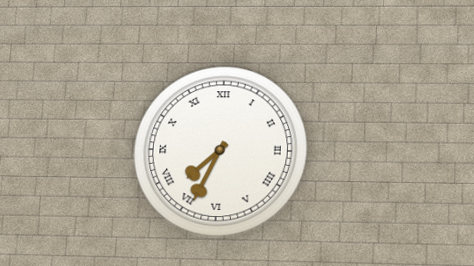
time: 7:34
